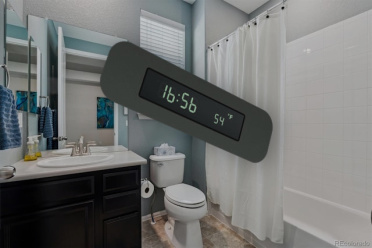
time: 16:56
